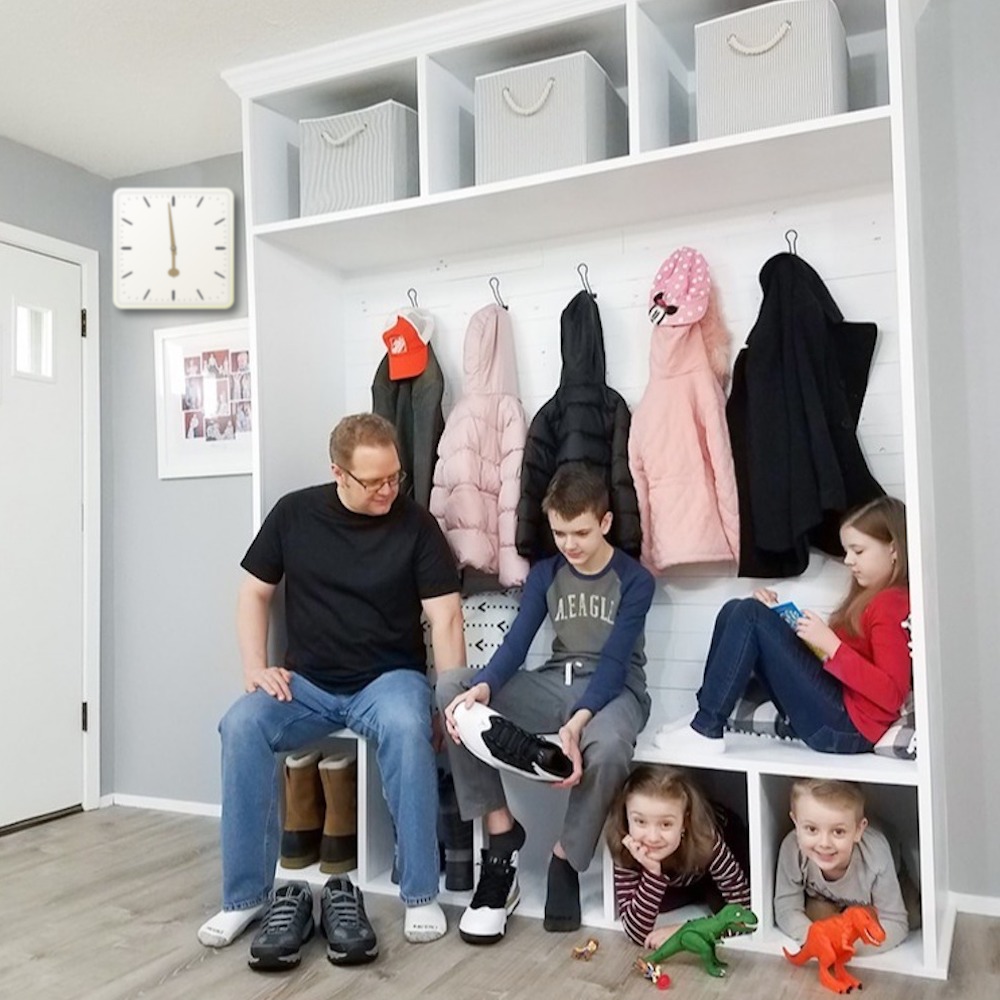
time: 5:59
